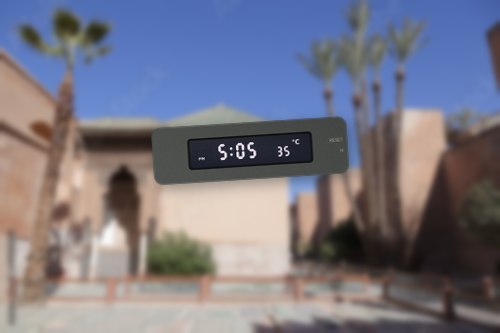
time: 5:05
